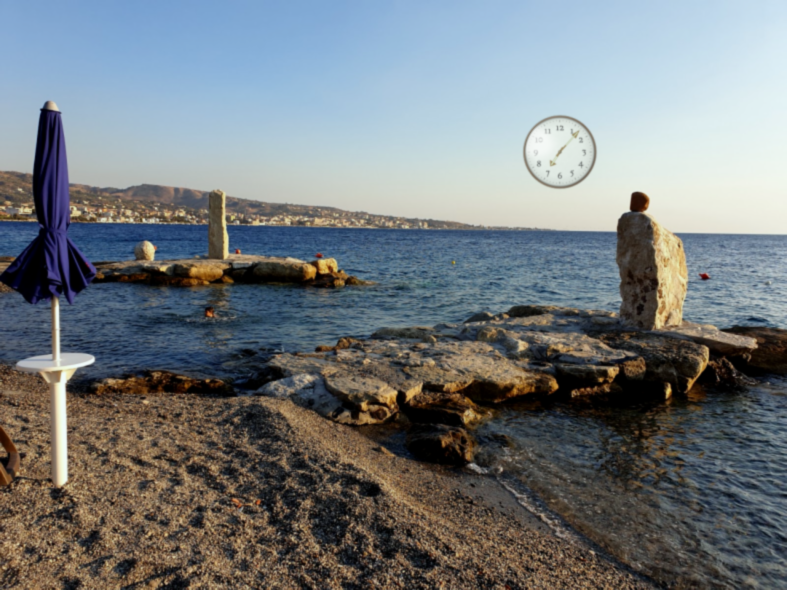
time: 7:07
